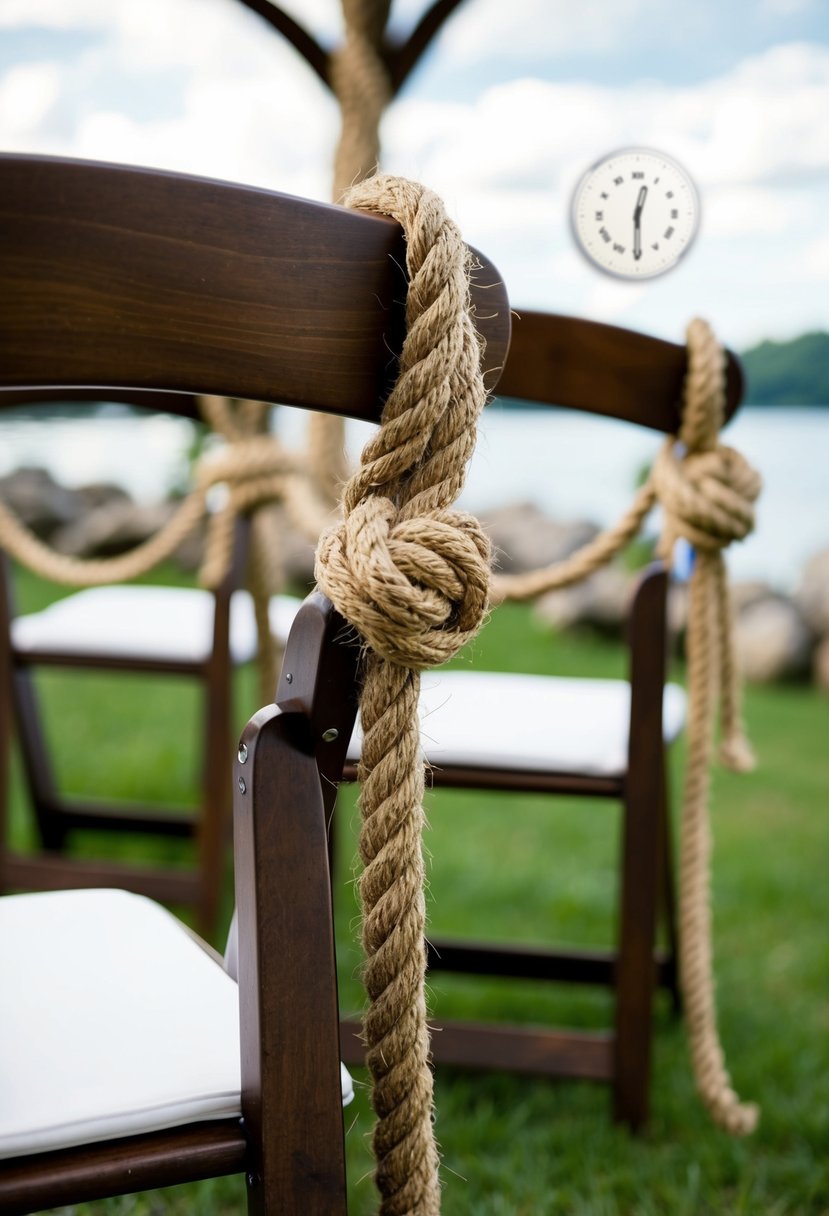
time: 12:30
